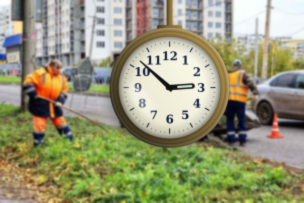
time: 2:52
